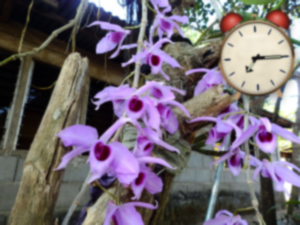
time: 7:15
